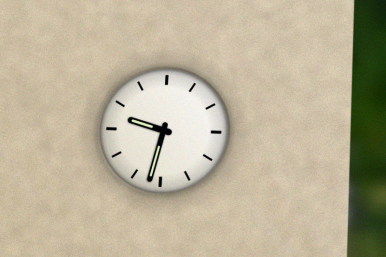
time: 9:32
